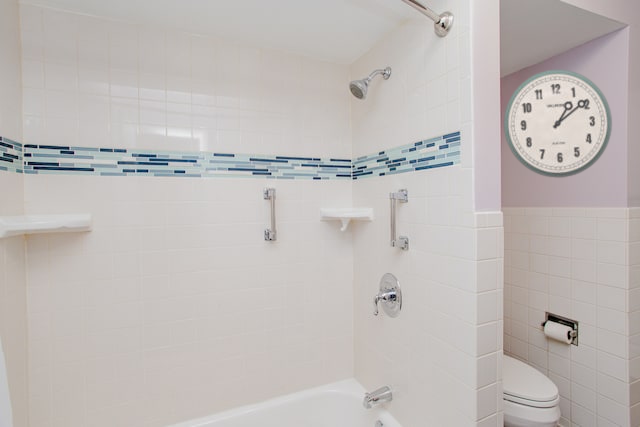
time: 1:09
